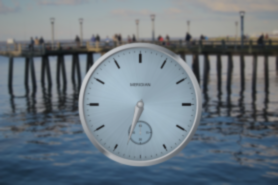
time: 6:33
